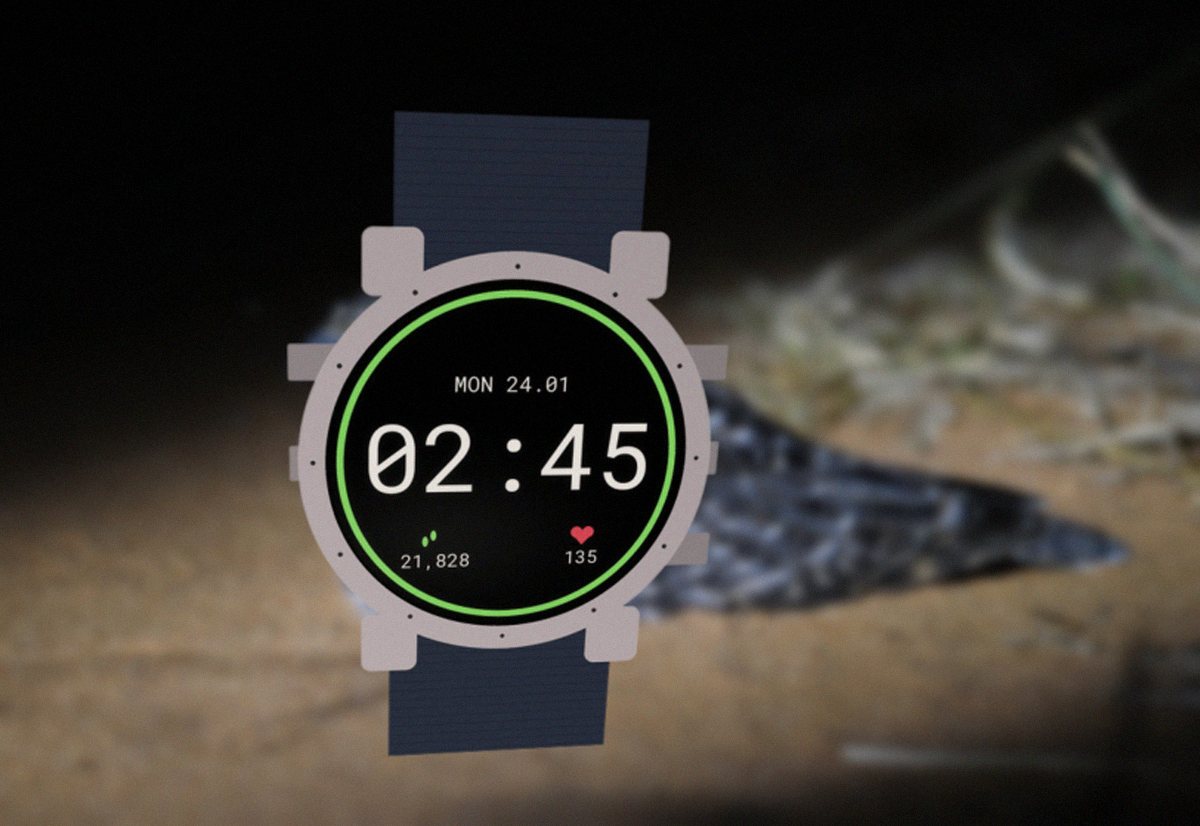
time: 2:45
